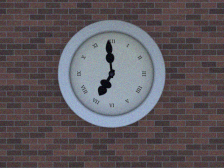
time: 6:59
